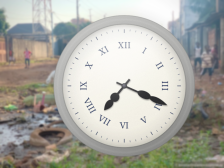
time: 7:19
